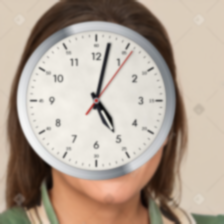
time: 5:02:06
